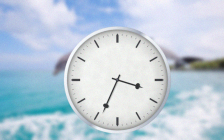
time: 3:34
